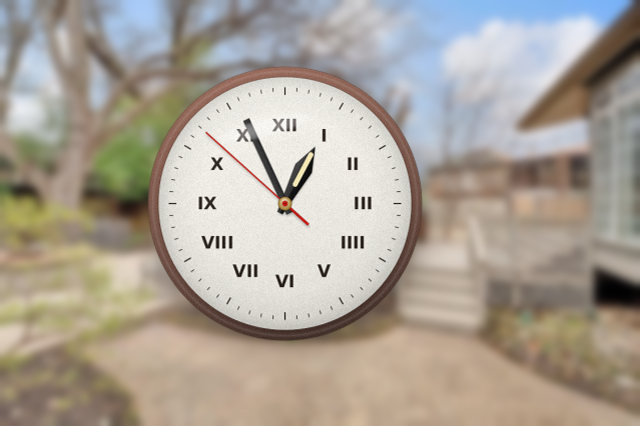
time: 12:55:52
